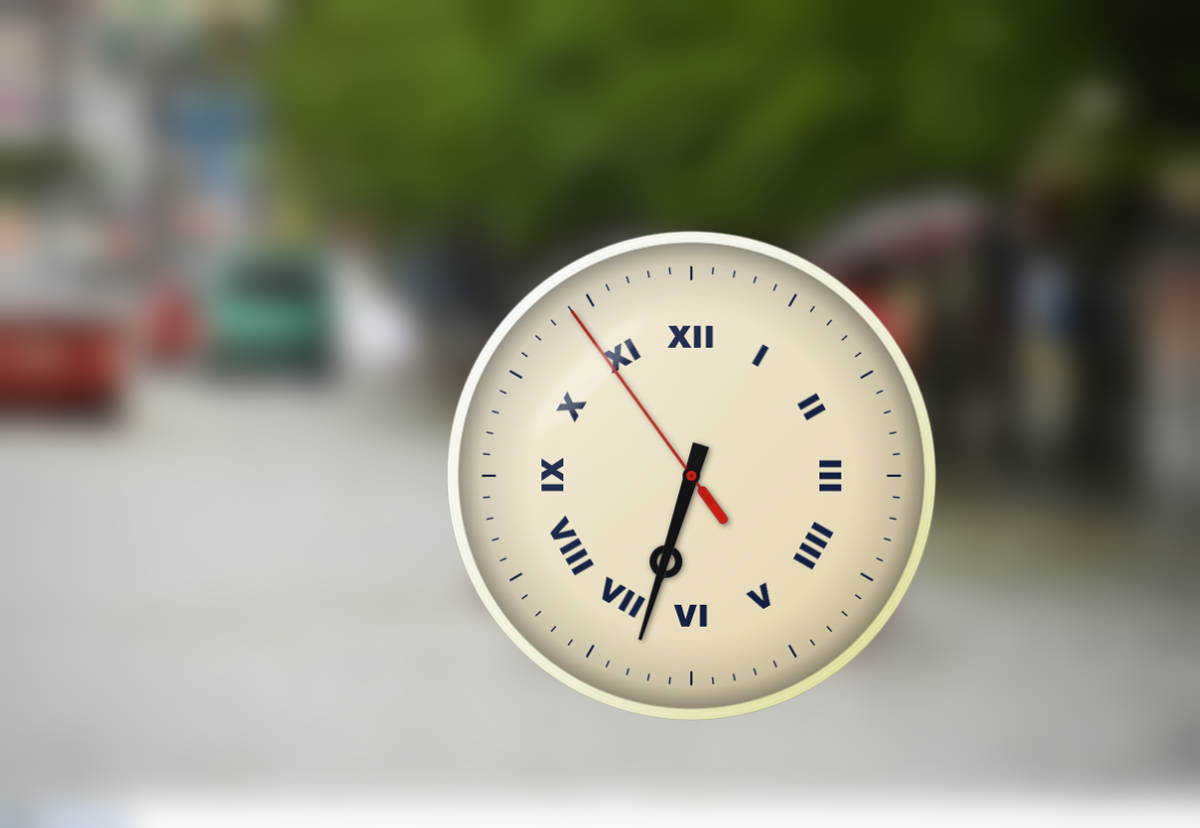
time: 6:32:54
